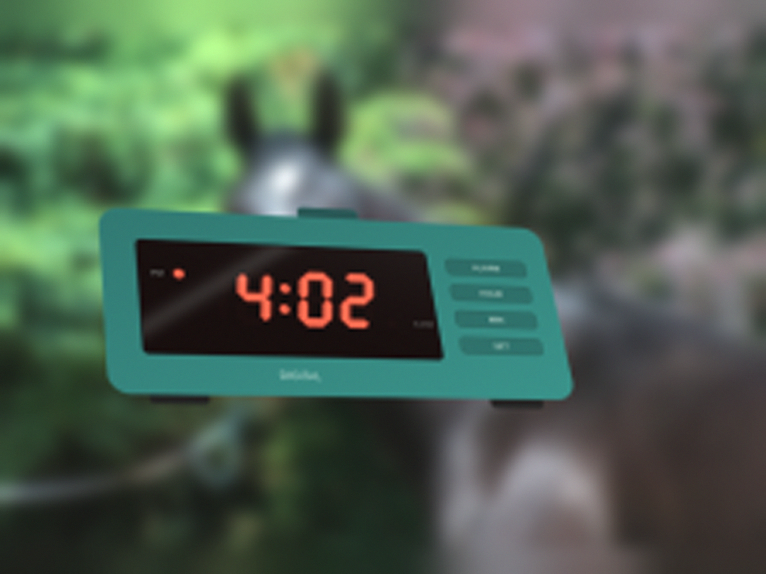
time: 4:02
